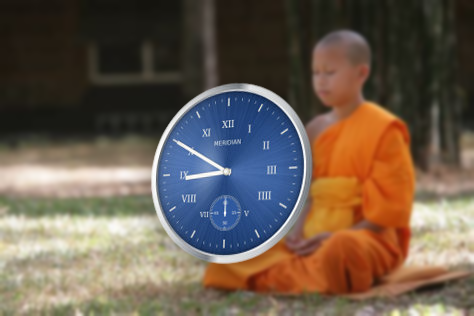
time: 8:50
